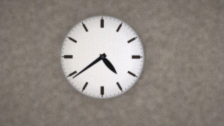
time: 4:39
